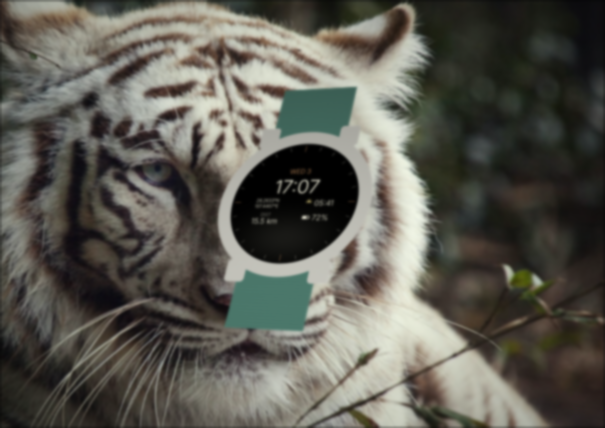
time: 17:07
